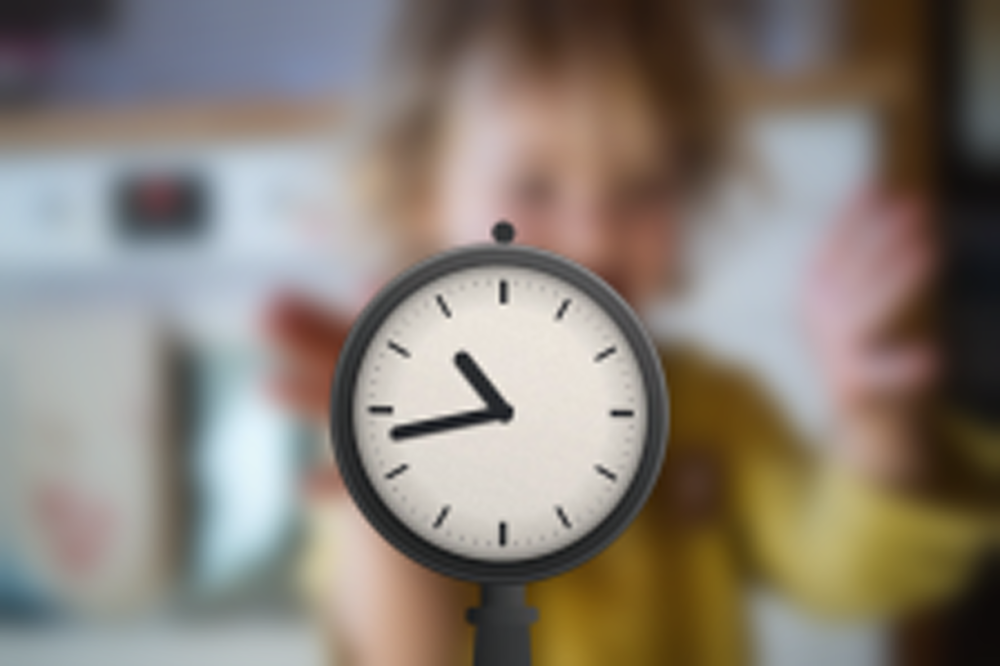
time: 10:43
